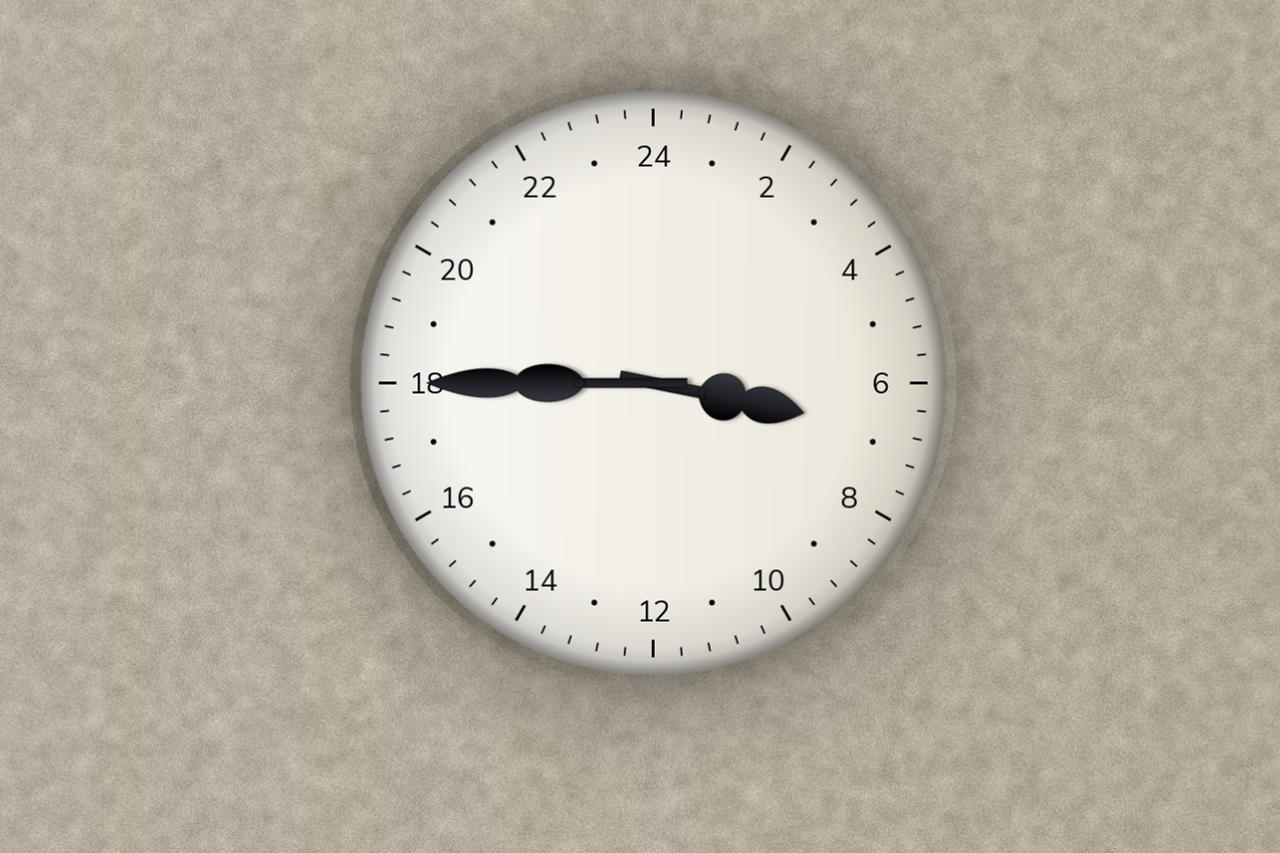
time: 6:45
